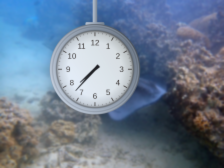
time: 7:37
